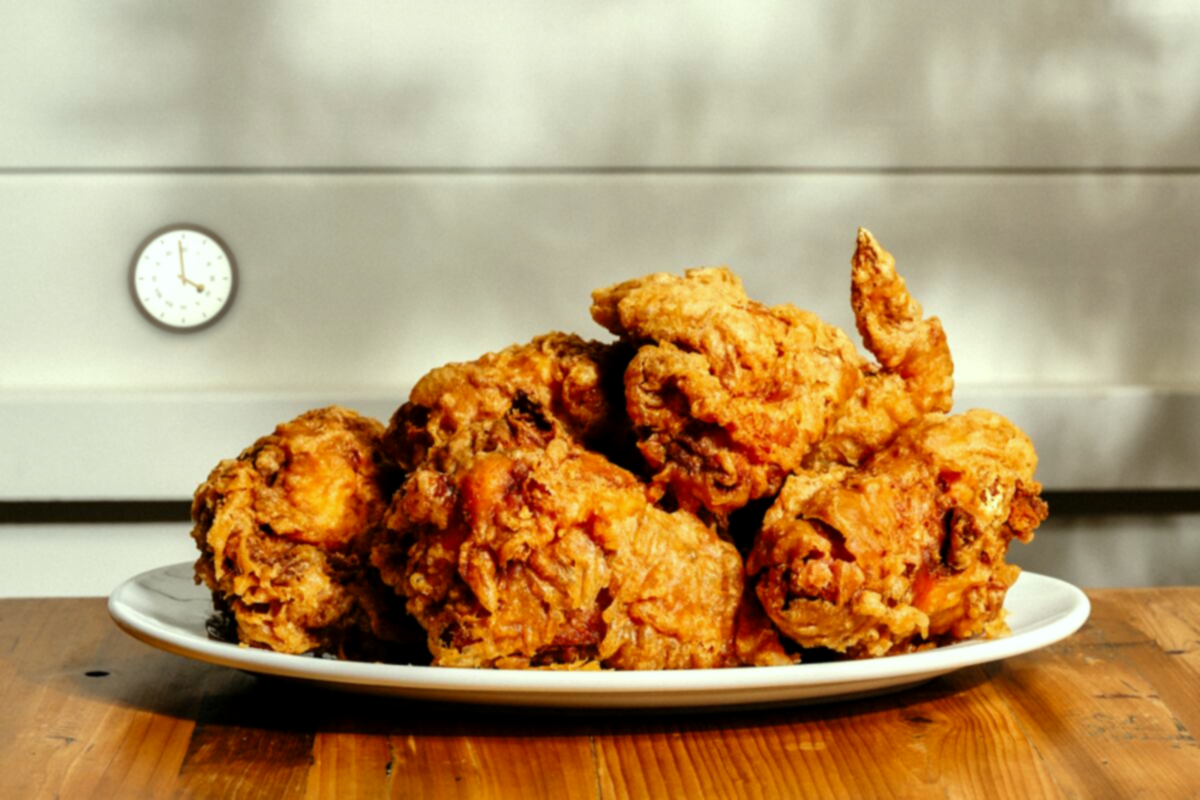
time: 3:59
